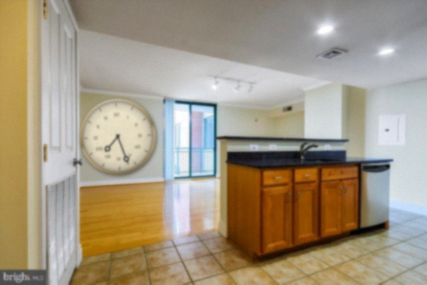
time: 7:27
